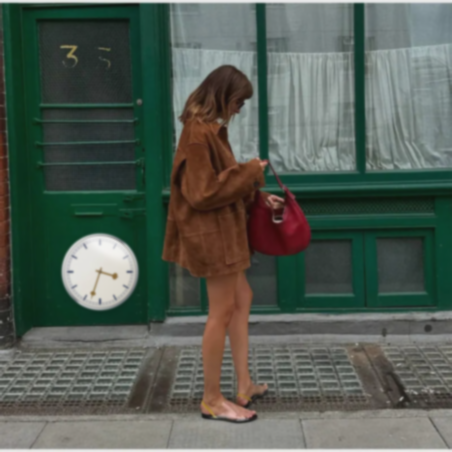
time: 3:33
